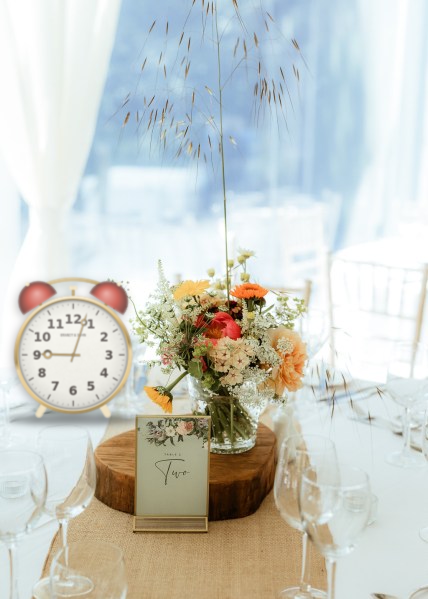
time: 9:03
